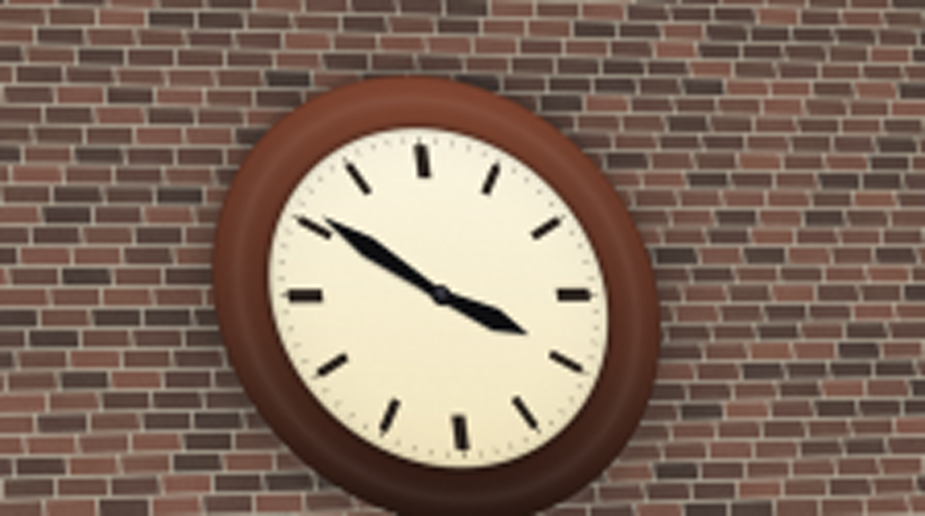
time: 3:51
